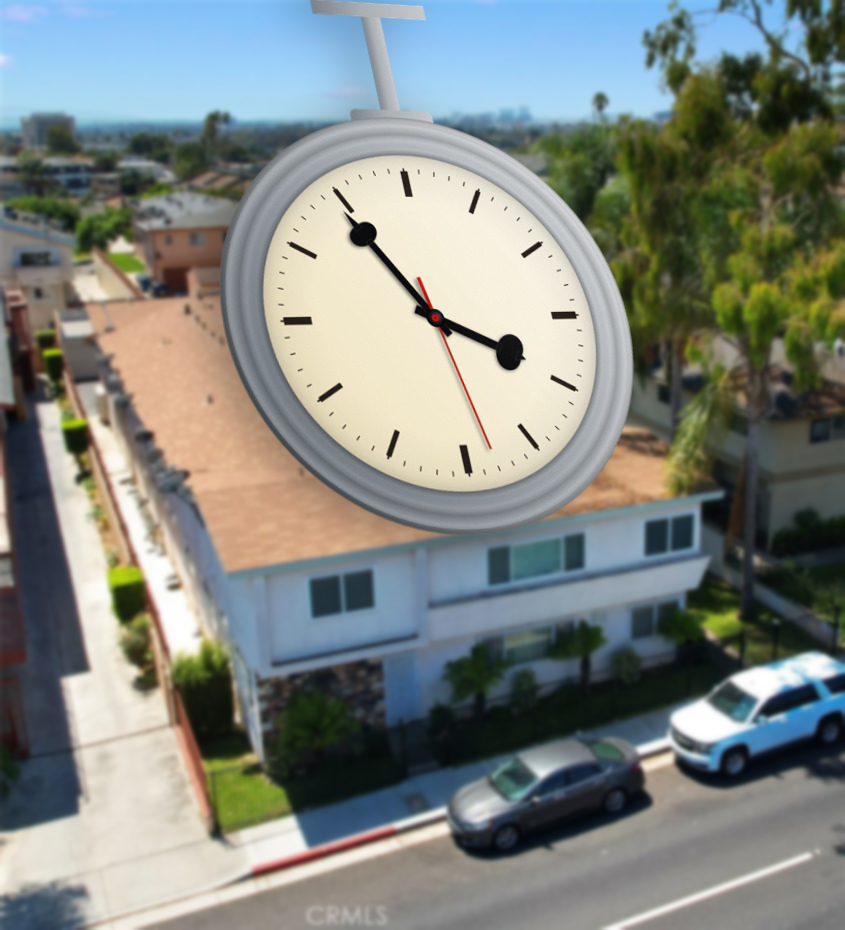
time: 3:54:28
